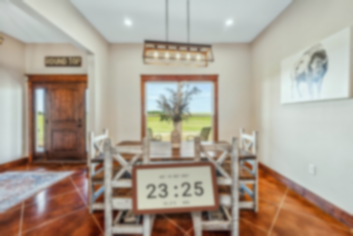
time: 23:25
